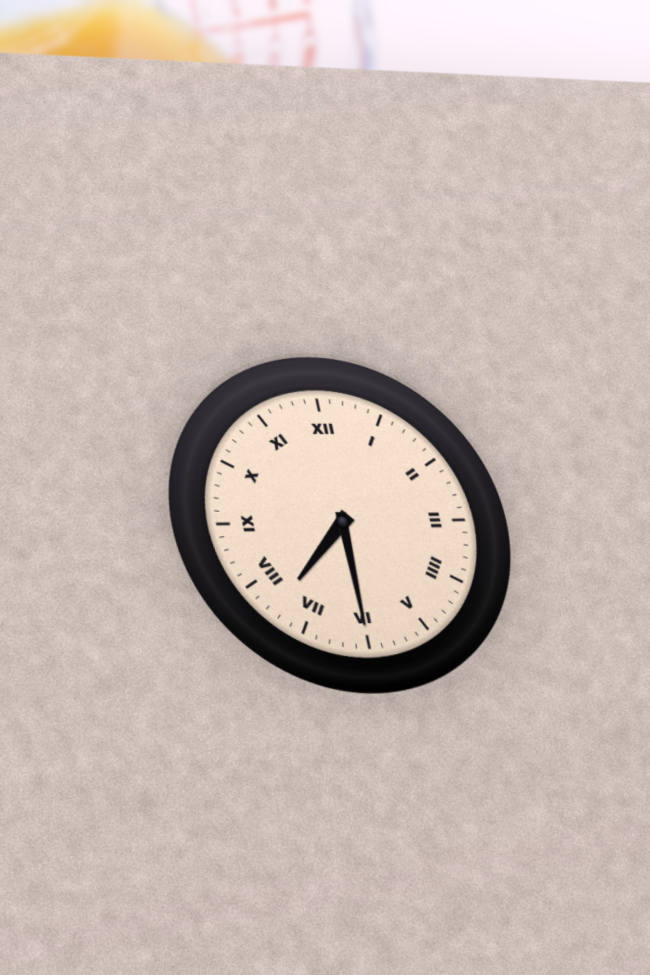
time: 7:30
